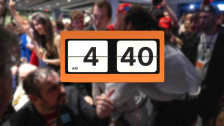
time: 4:40
